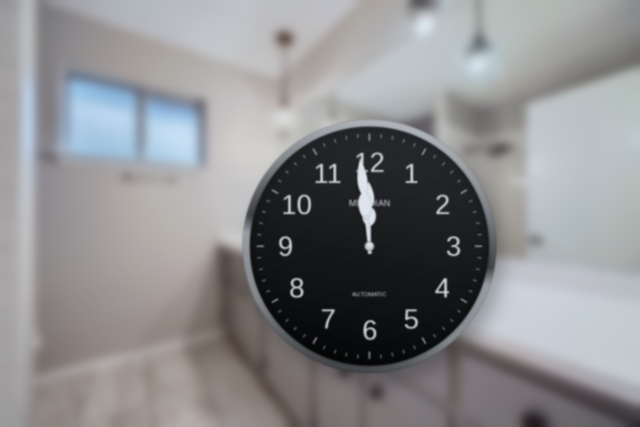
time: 11:59
